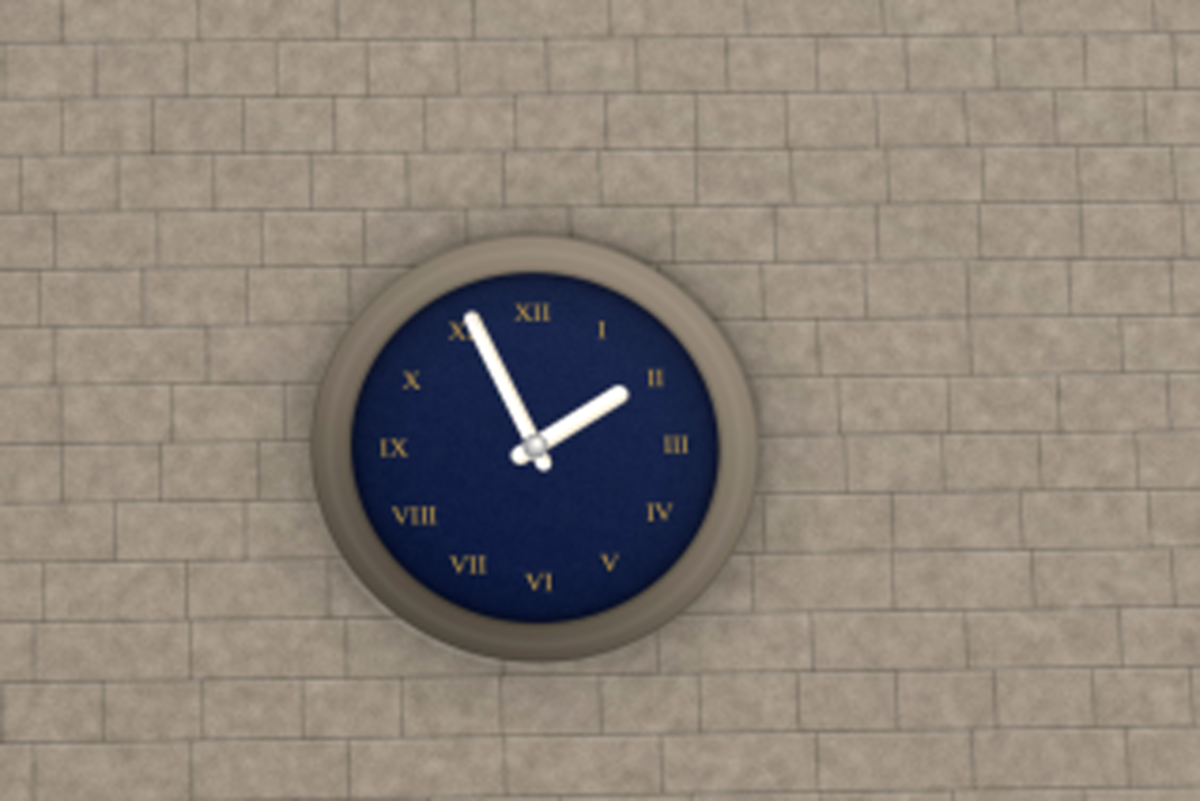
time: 1:56
